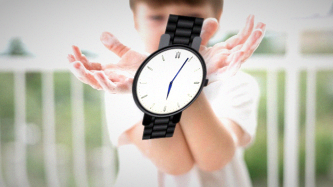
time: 6:04
